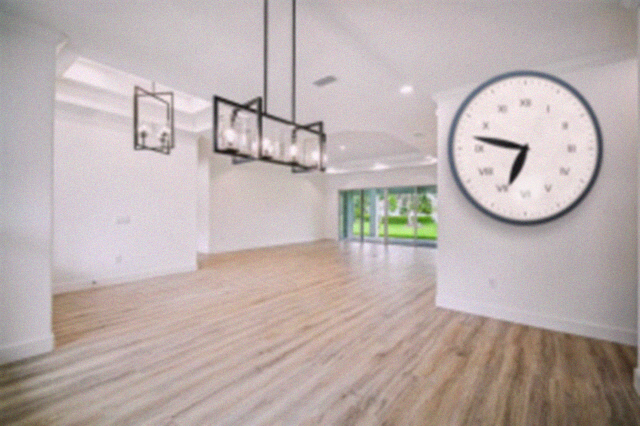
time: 6:47
